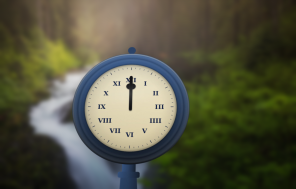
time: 12:00
